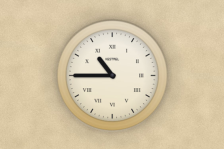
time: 10:45
